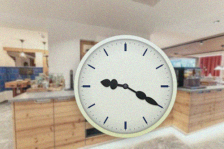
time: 9:20
